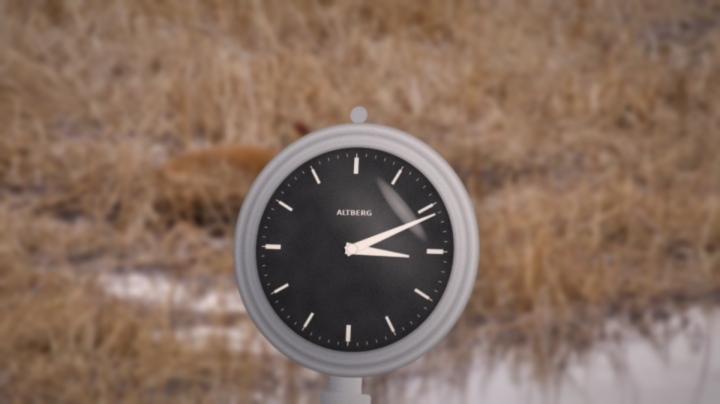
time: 3:11
